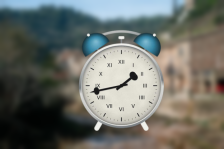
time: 1:43
